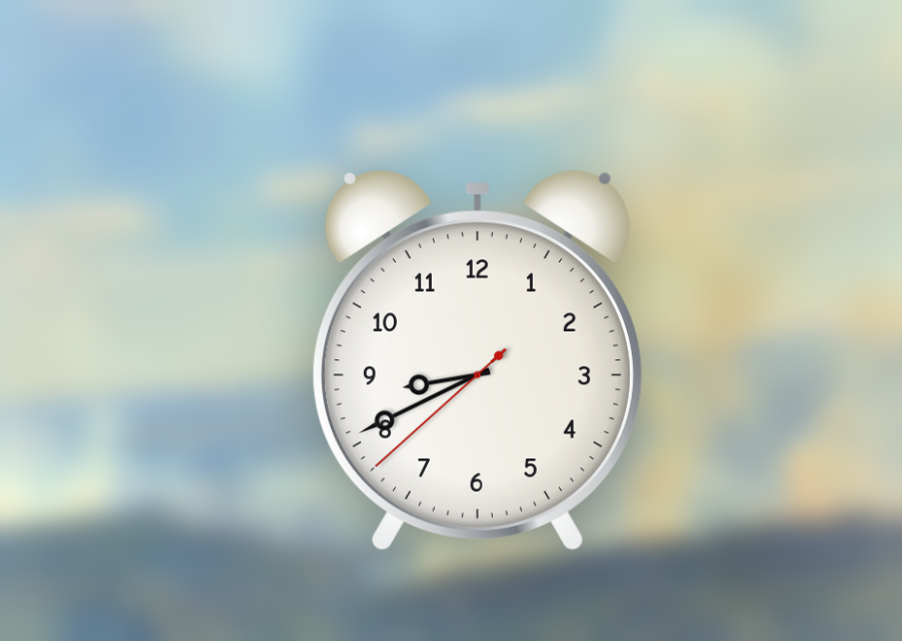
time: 8:40:38
